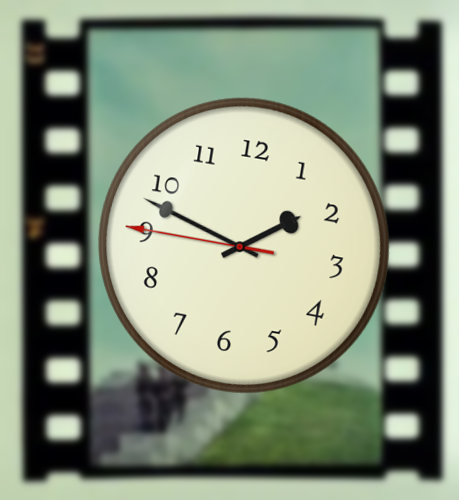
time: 1:47:45
